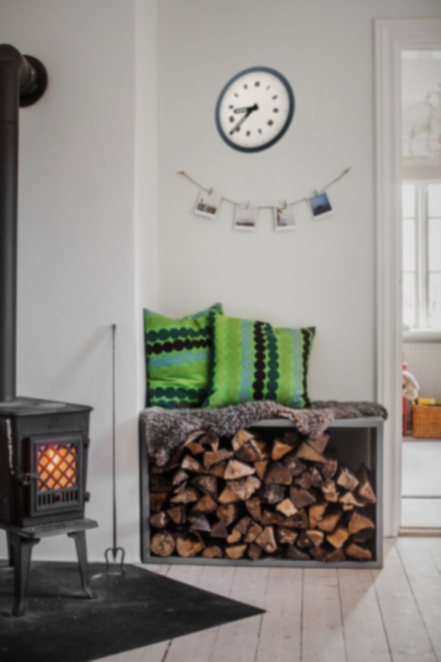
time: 8:36
